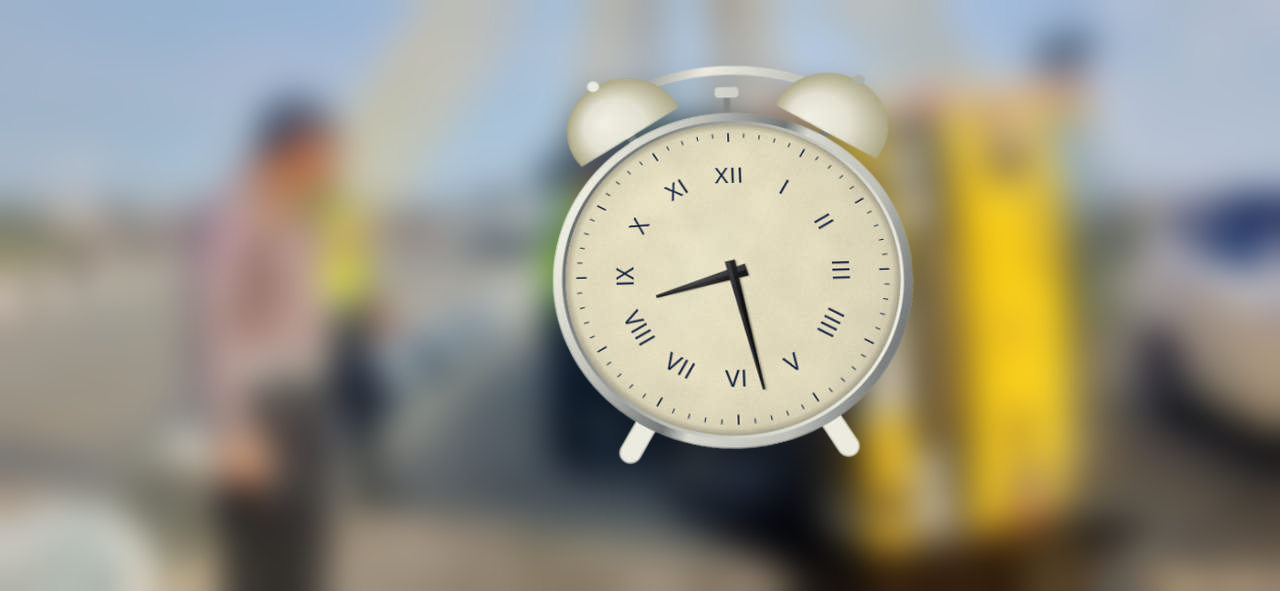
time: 8:28
